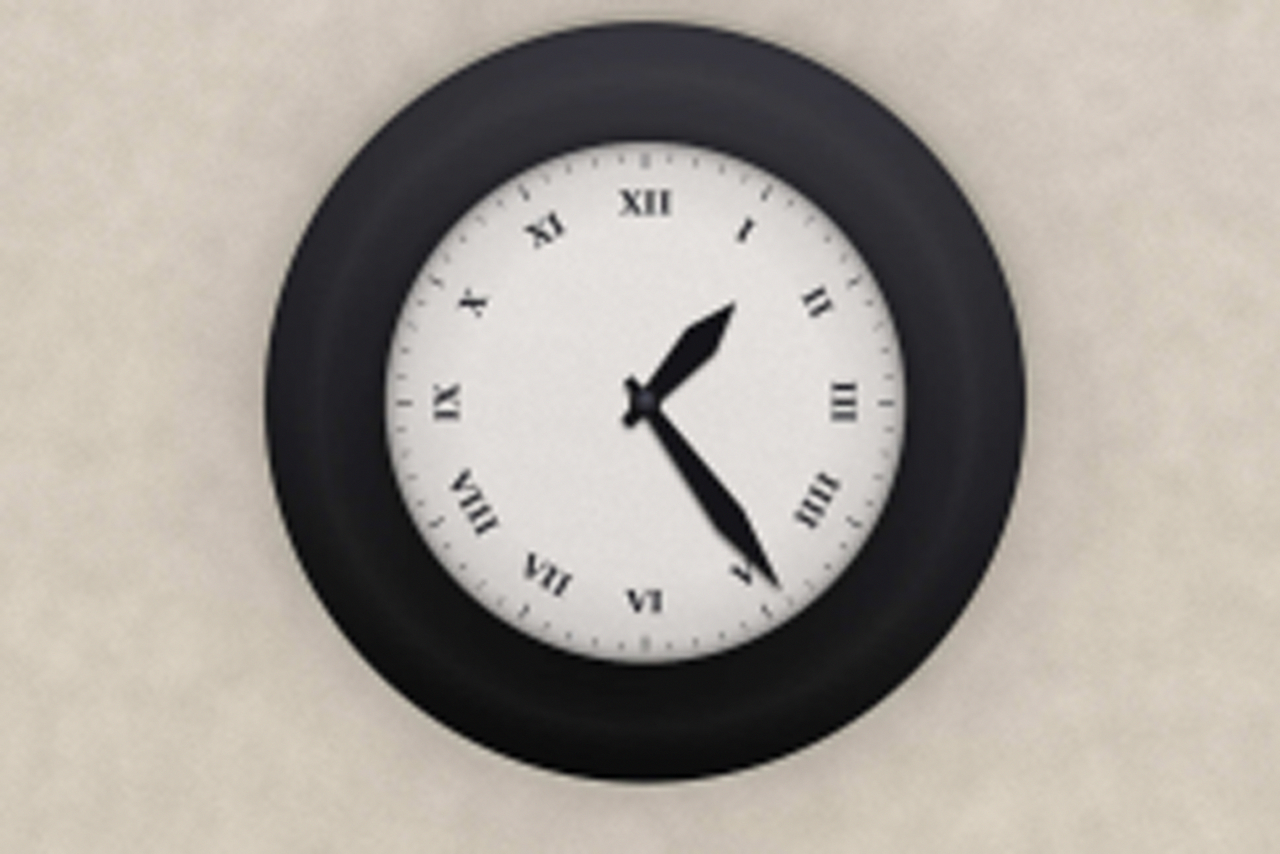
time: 1:24
